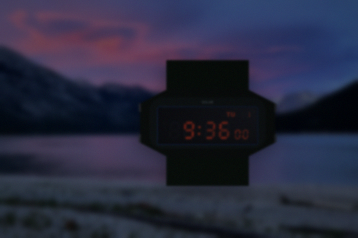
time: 9:36
